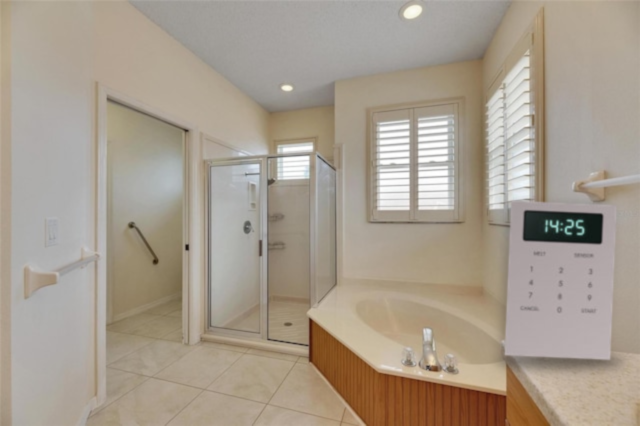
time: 14:25
